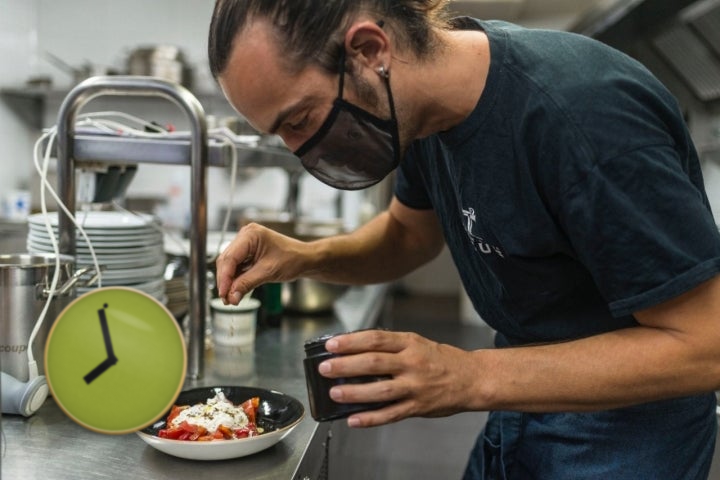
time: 7:59
